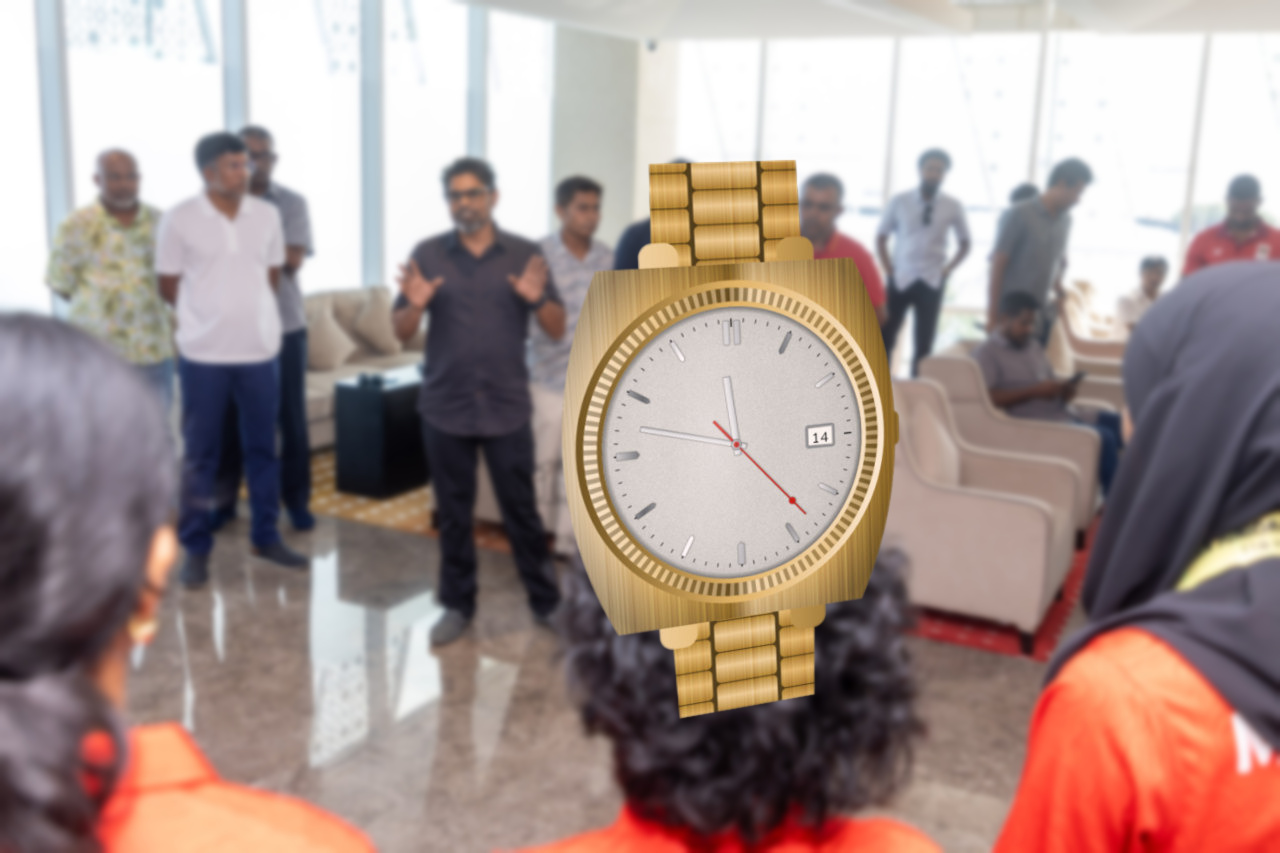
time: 11:47:23
